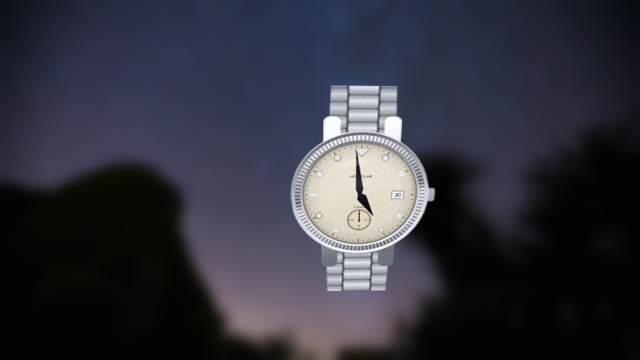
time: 4:59
